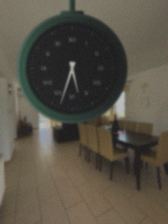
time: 5:33
